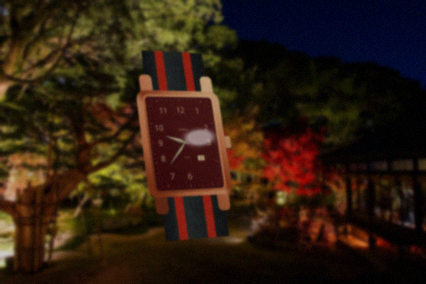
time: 9:37
